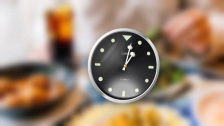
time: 1:02
